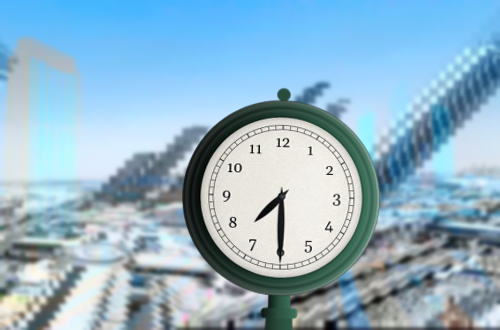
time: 7:30
